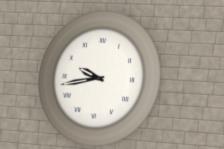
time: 9:43
